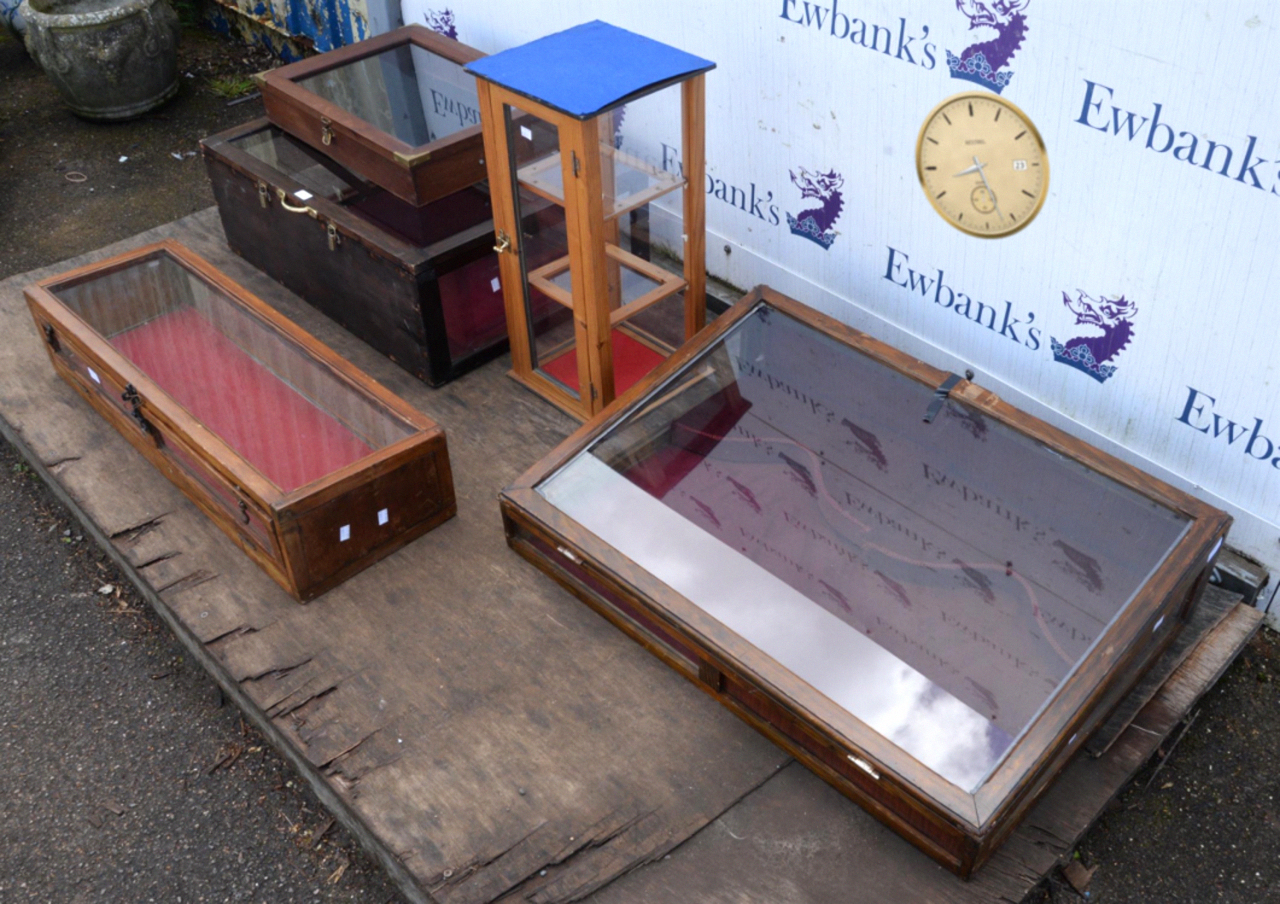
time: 8:27
